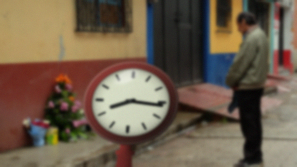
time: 8:16
